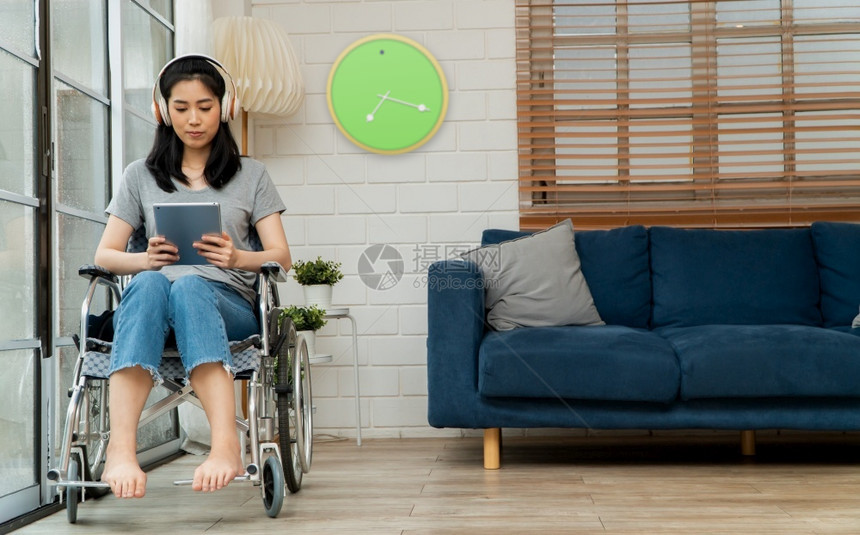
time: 7:18
